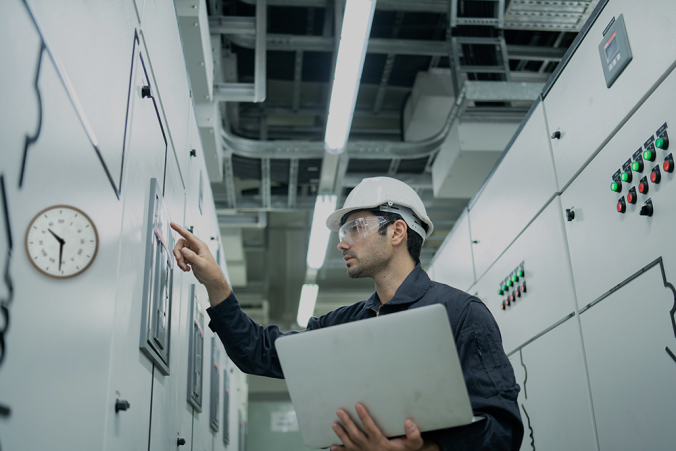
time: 10:31
